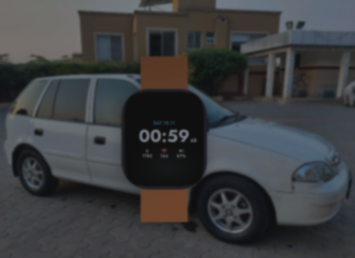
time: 0:59
